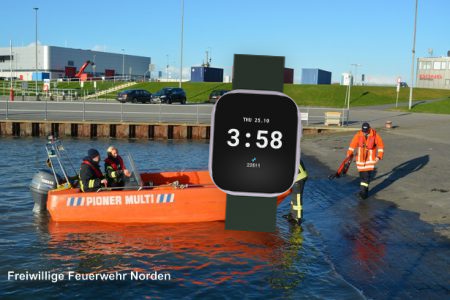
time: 3:58
